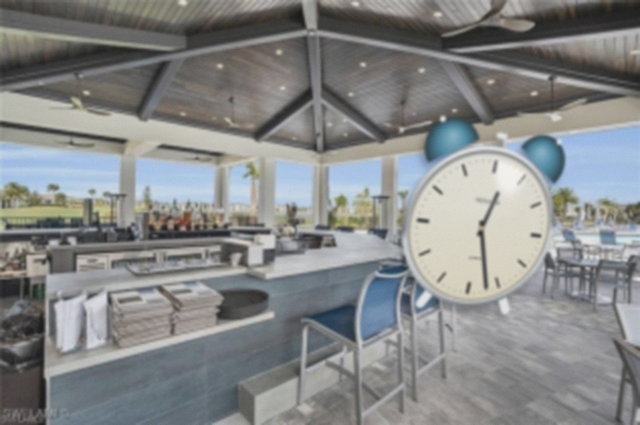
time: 12:27
